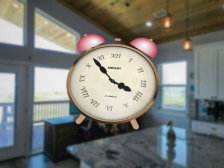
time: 3:53
